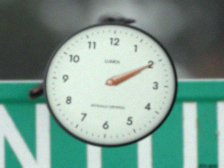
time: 2:10
